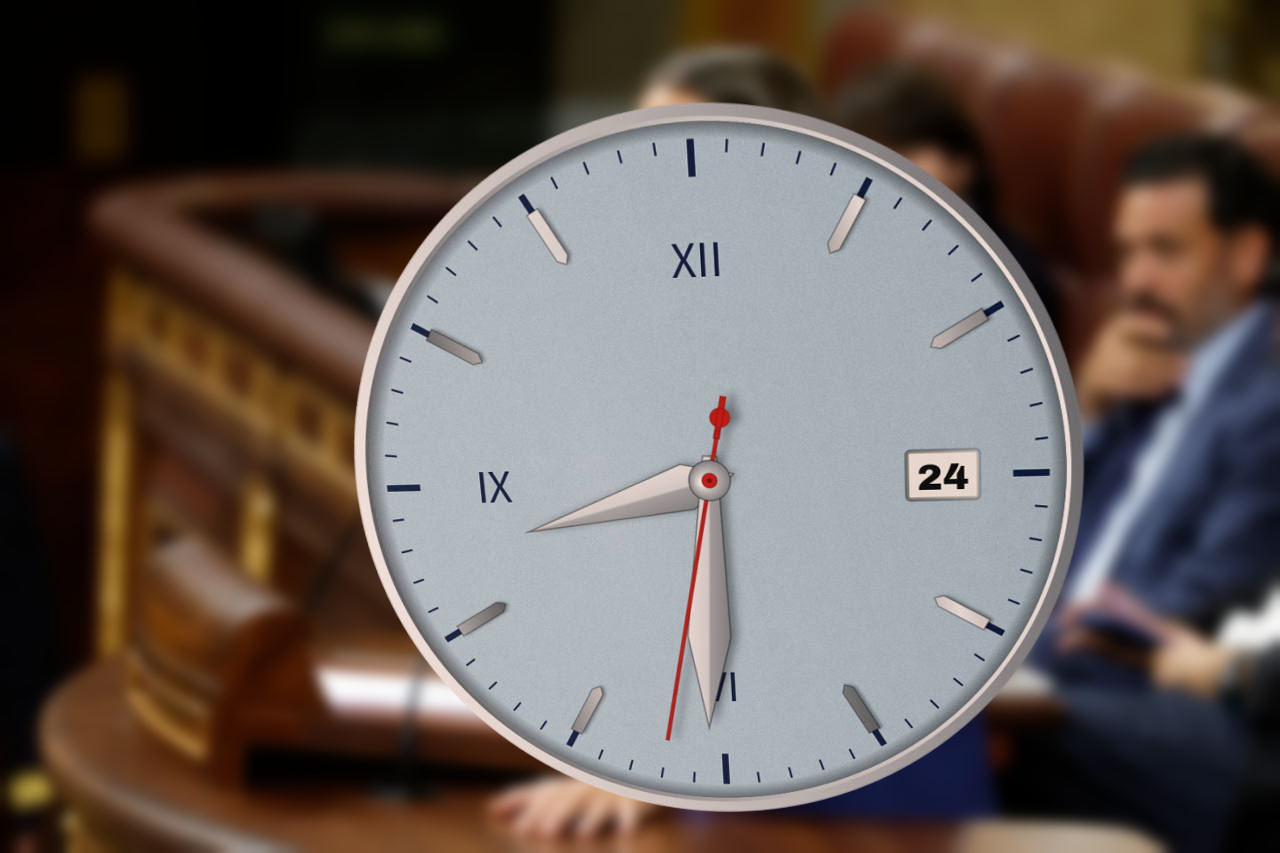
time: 8:30:32
